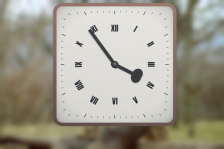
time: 3:54
